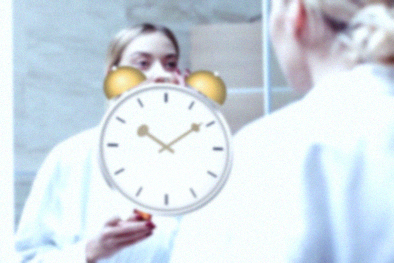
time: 10:09
